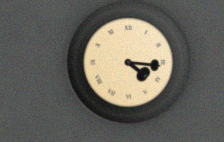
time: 4:16
